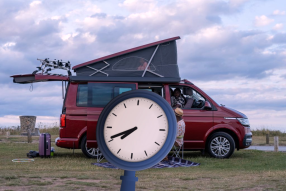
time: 7:41
